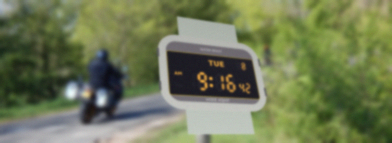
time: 9:16
